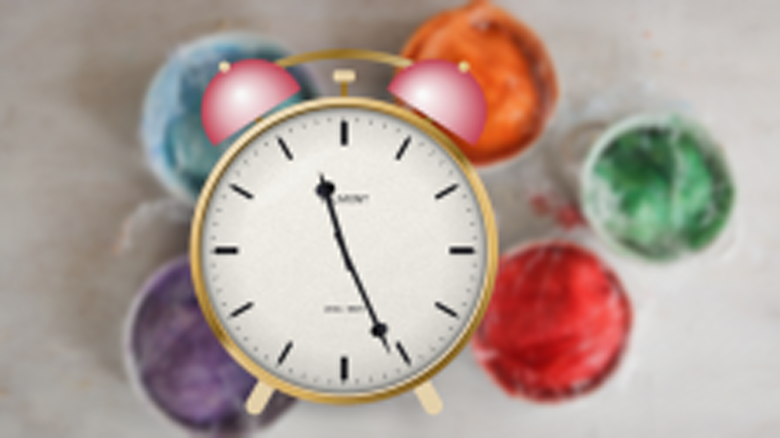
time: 11:26
